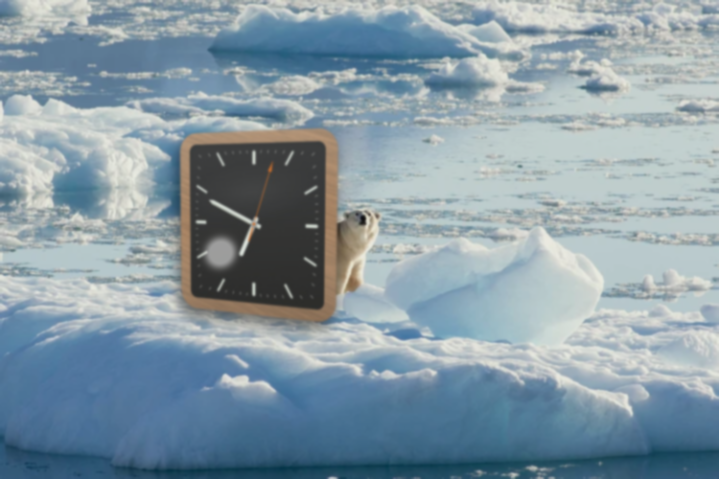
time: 6:49:03
